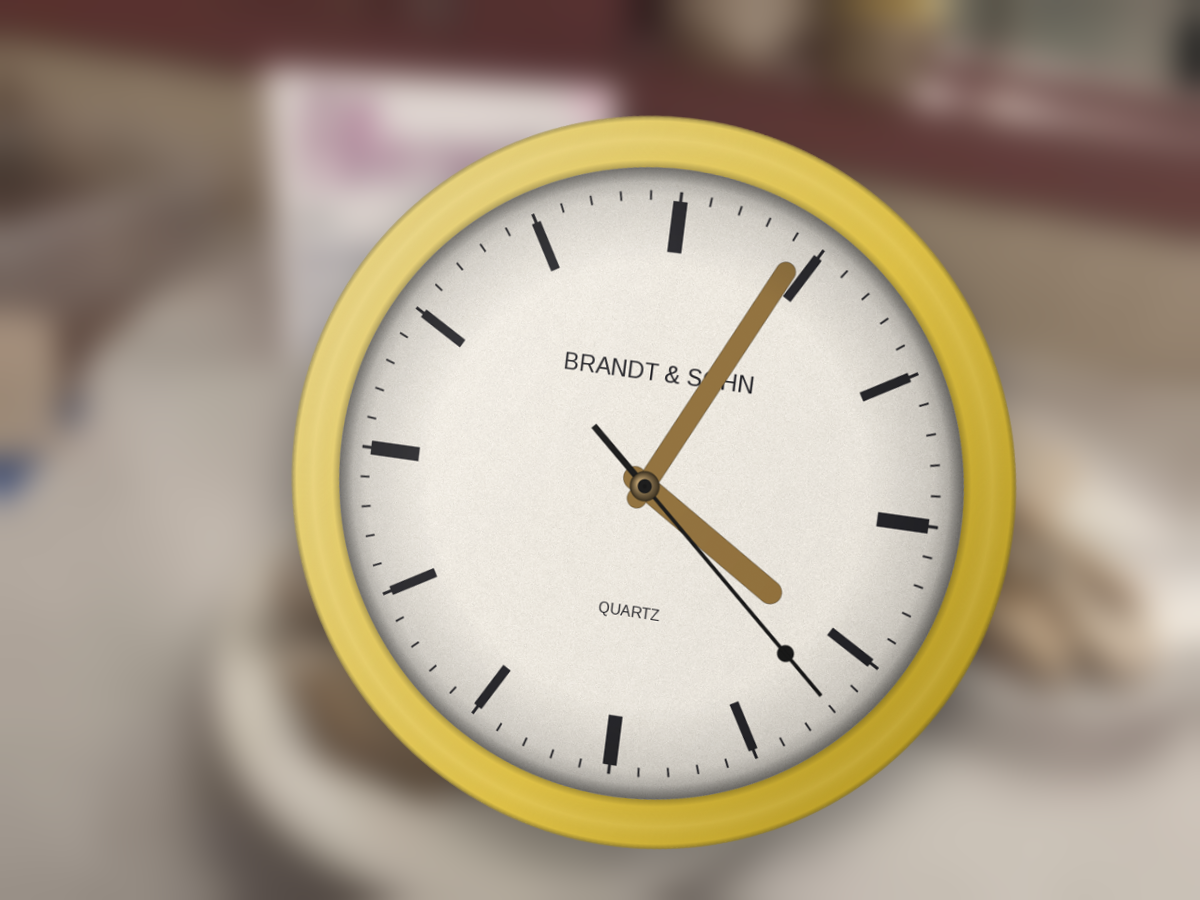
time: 4:04:22
